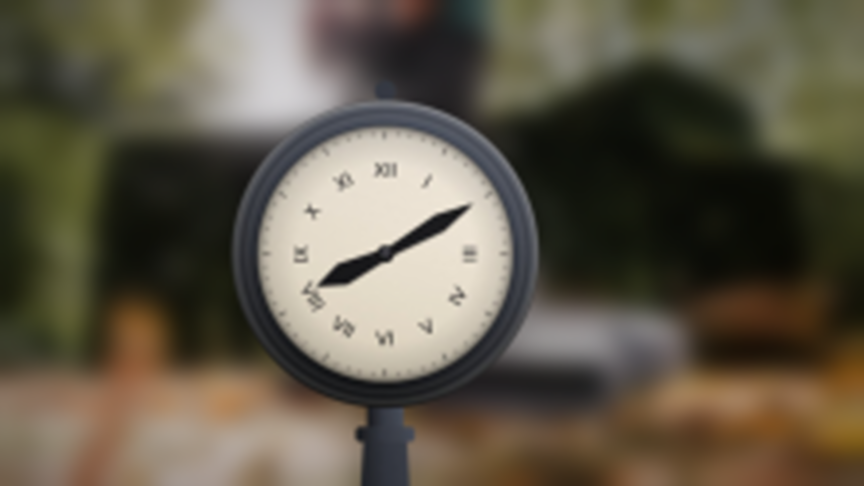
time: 8:10
